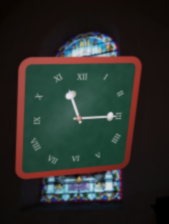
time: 11:15
